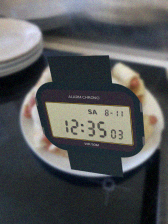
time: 12:35:03
